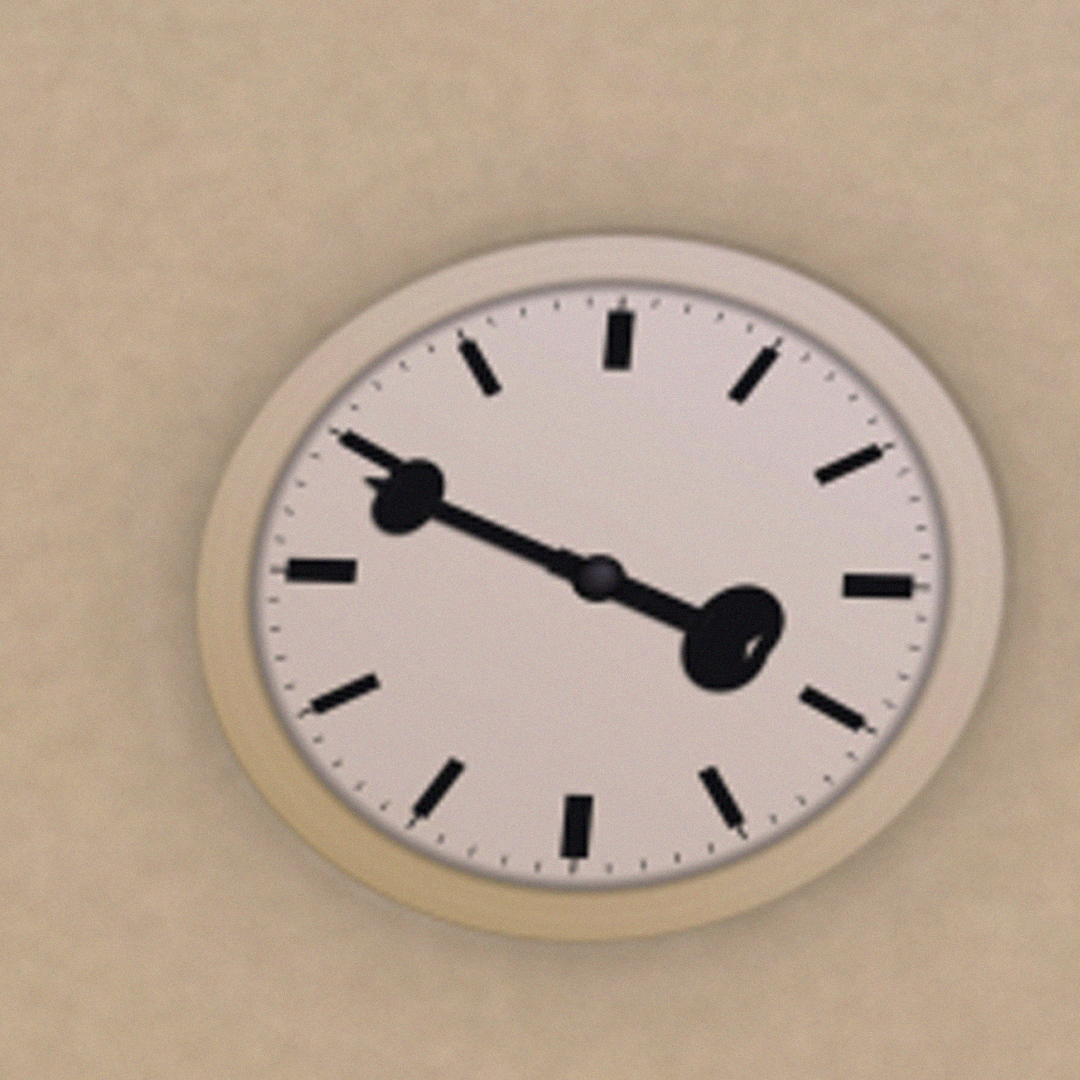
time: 3:49
